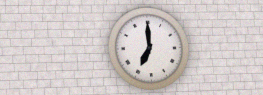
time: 7:00
